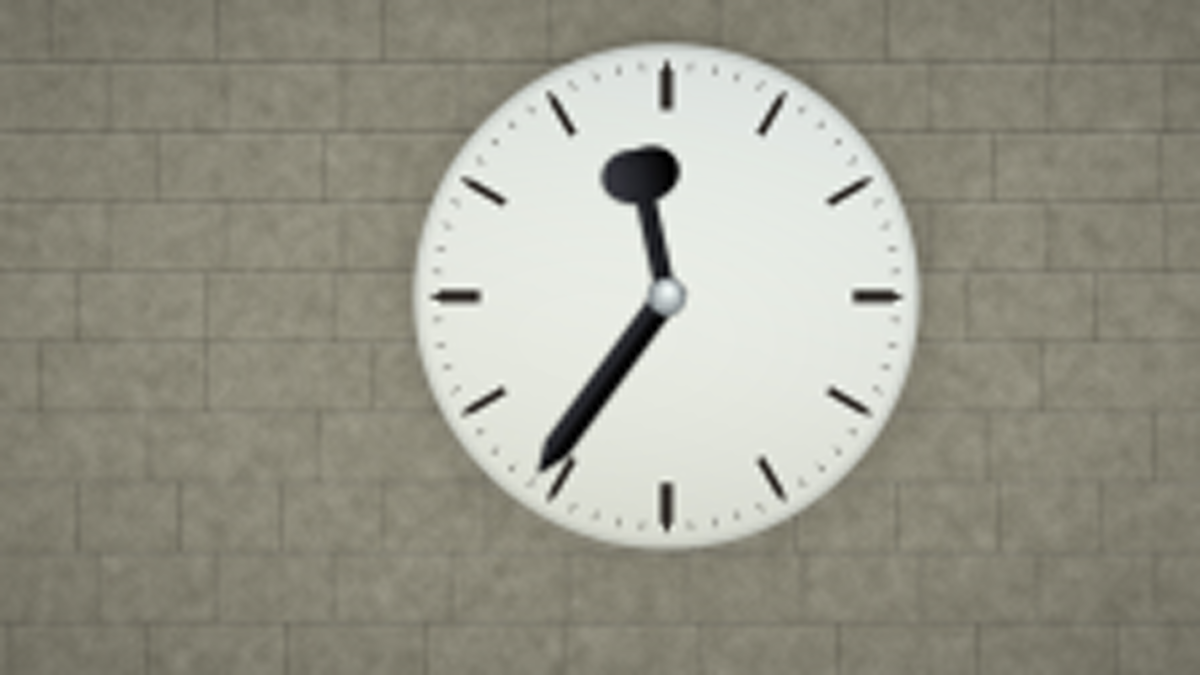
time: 11:36
